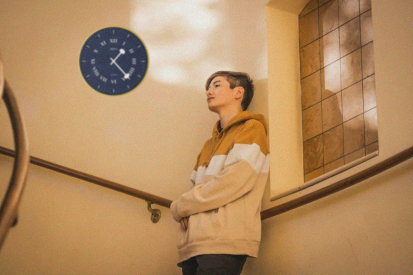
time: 1:23
